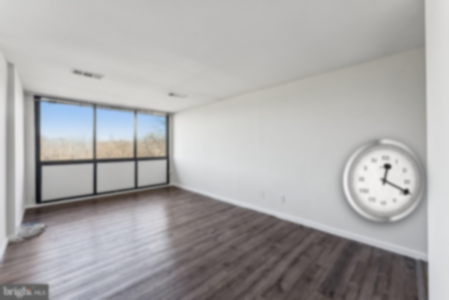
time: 12:19
